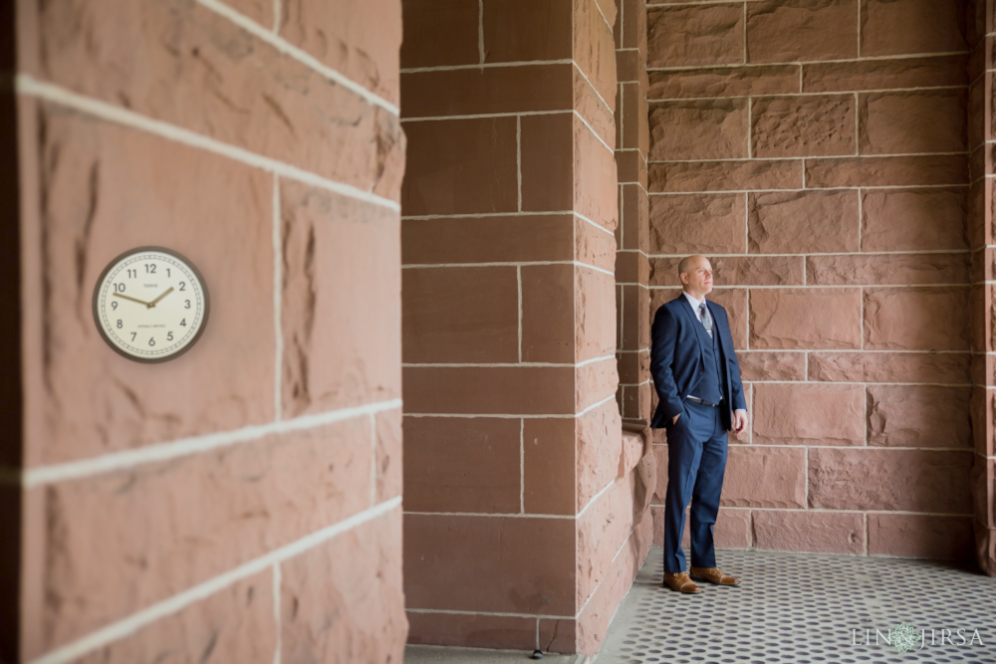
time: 1:48
